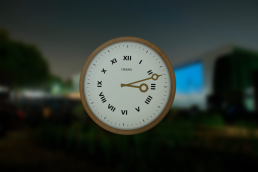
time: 3:12
